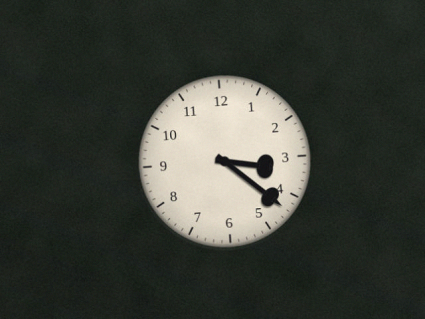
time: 3:22
